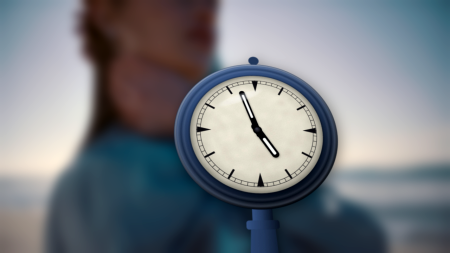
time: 4:57
